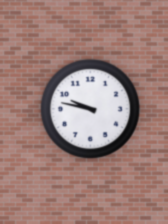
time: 9:47
